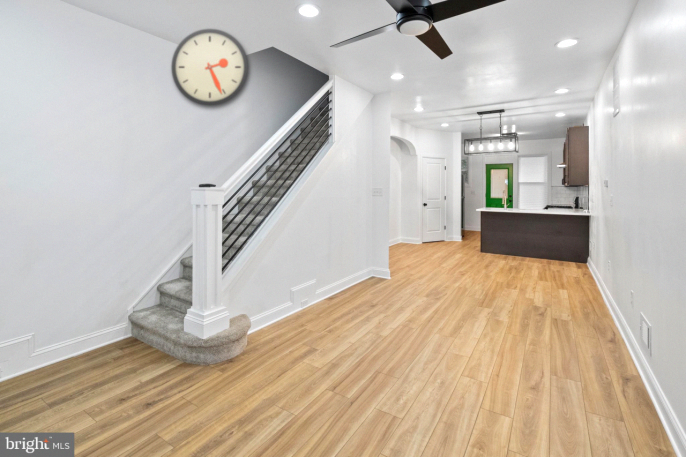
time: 2:26
